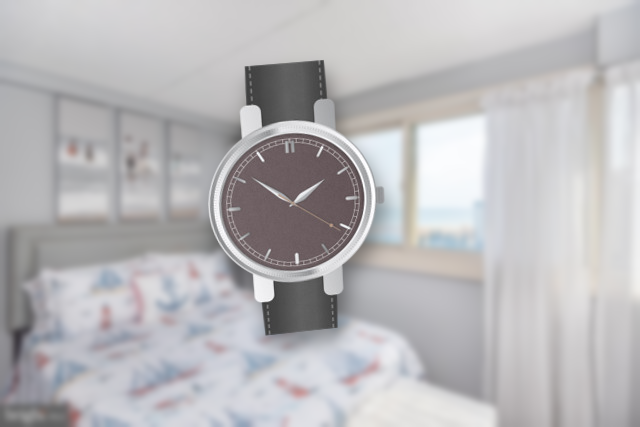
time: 1:51:21
